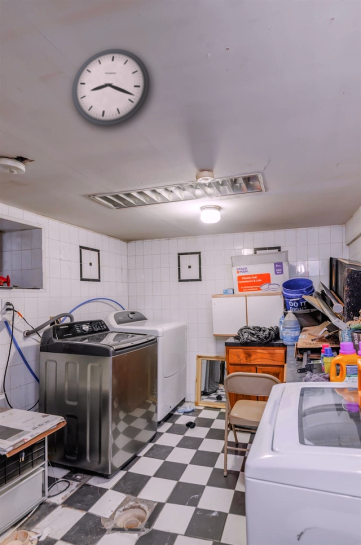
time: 8:18
